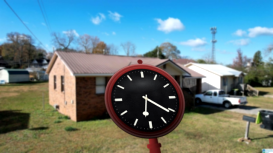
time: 6:21
